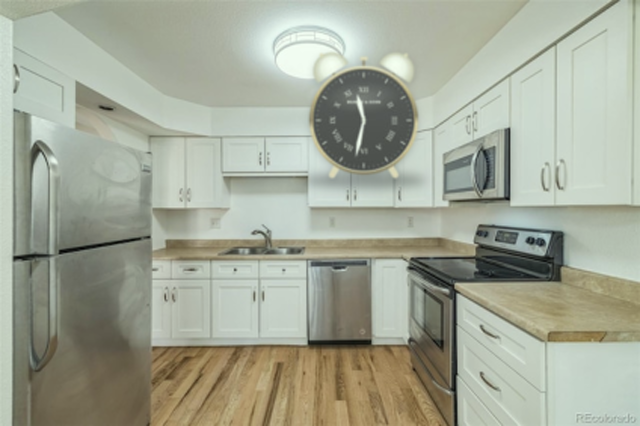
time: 11:32
